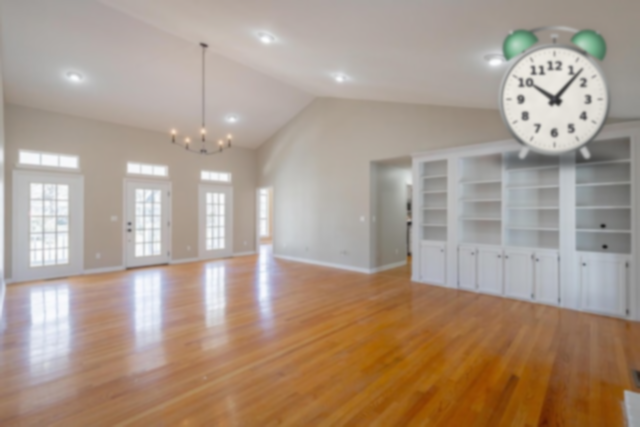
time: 10:07
